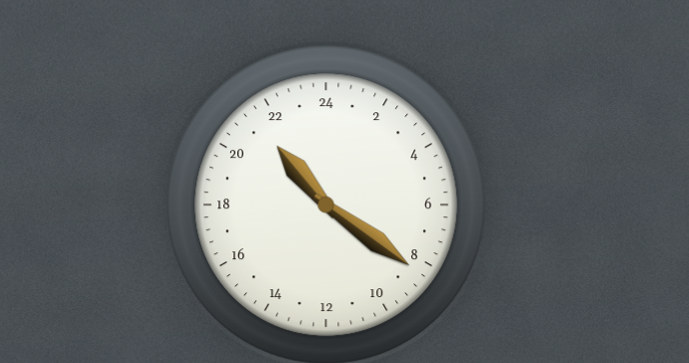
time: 21:21
